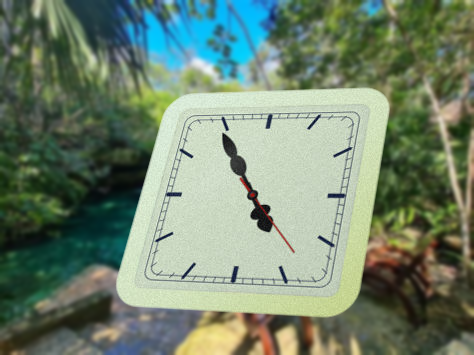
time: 4:54:23
